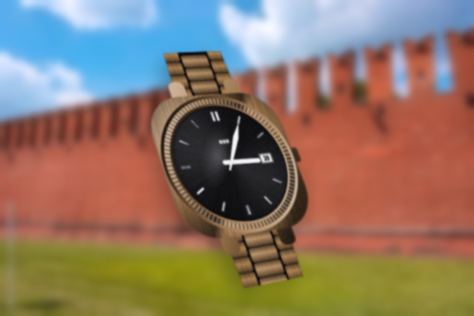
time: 3:05
